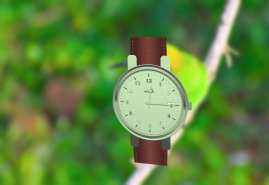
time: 12:15
